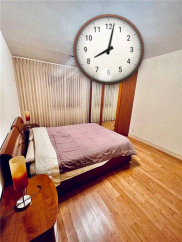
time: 8:02
